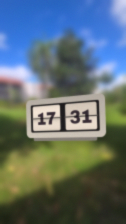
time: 17:31
